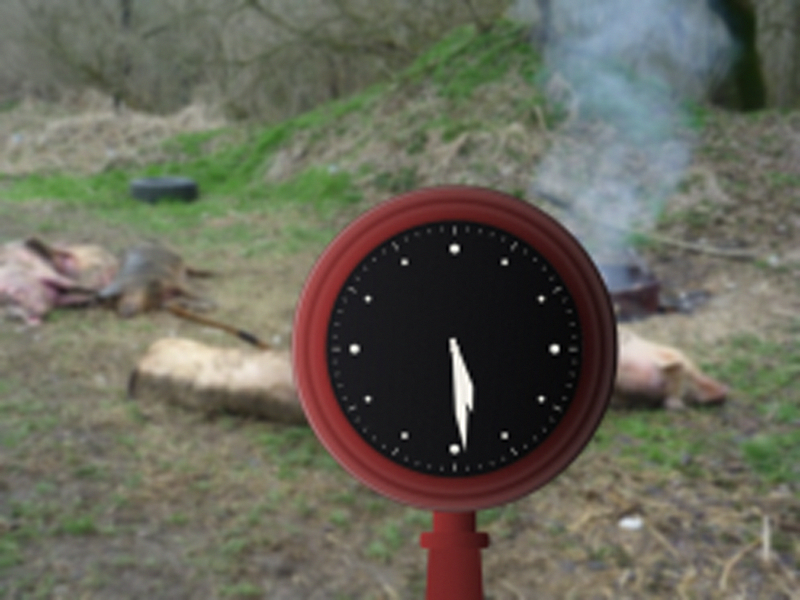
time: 5:29
